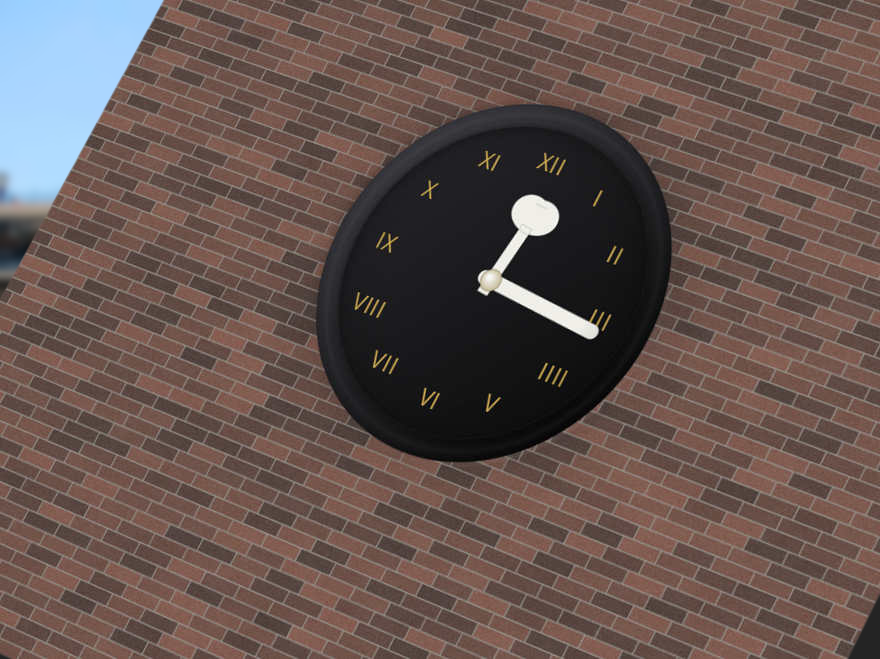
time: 12:16
